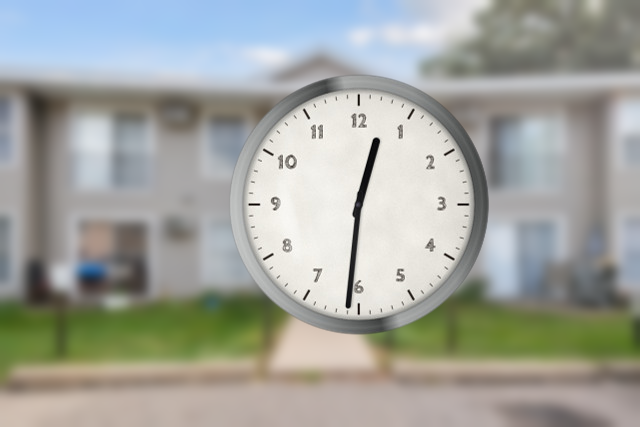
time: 12:31
